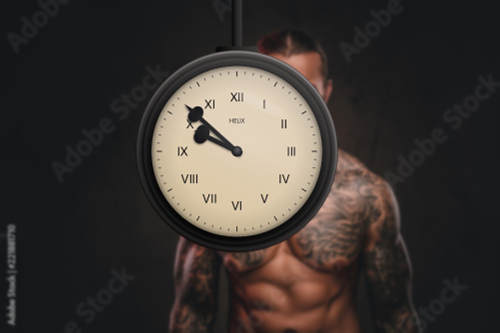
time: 9:52
